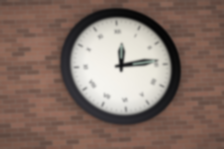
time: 12:14
